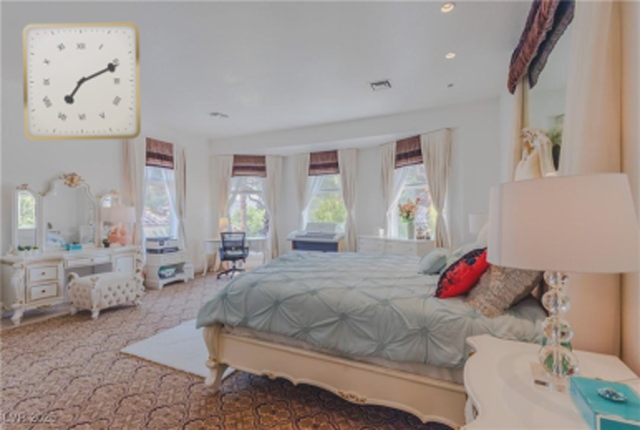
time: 7:11
